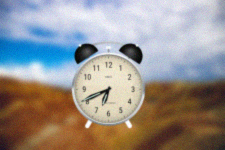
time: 6:41
